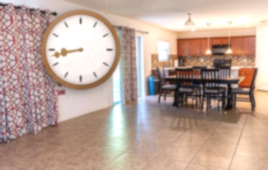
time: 8:43
